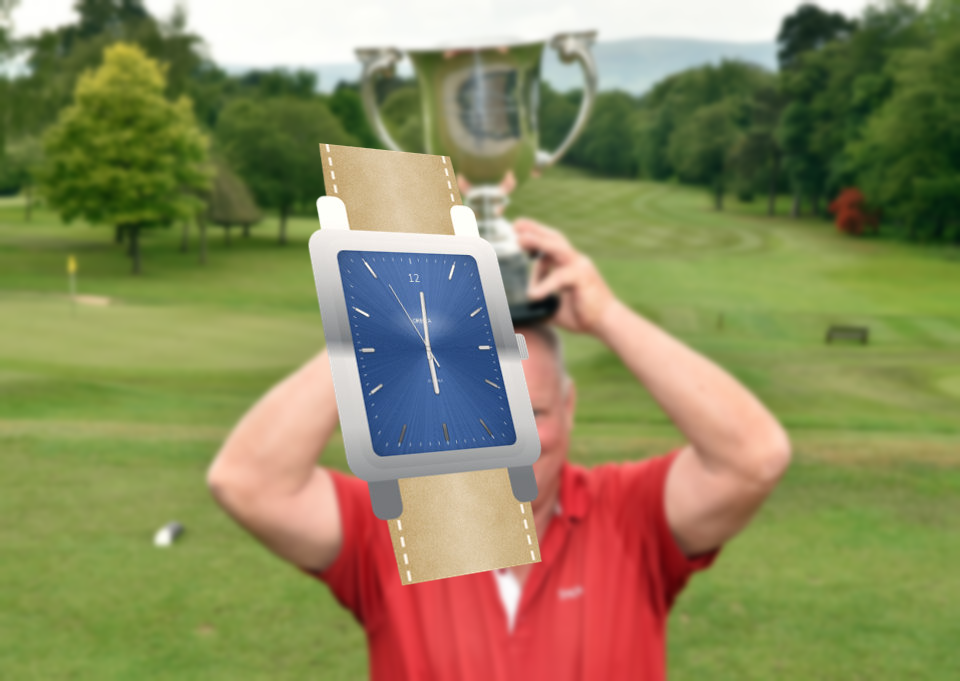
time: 6:00:56
